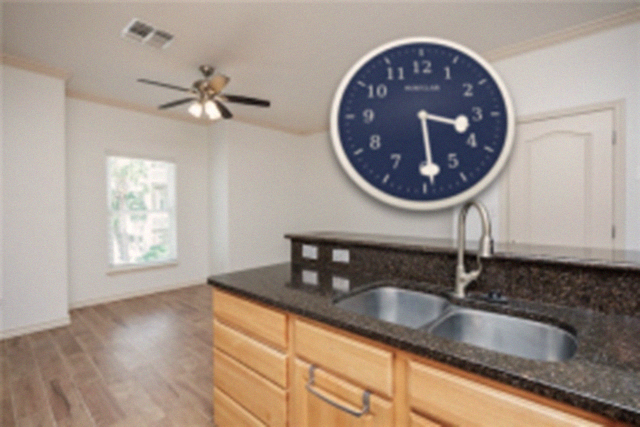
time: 3:29
